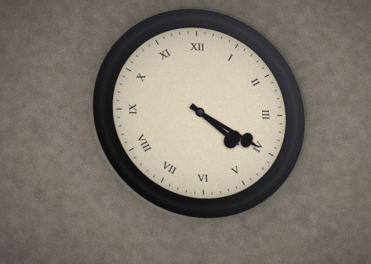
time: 4:20
